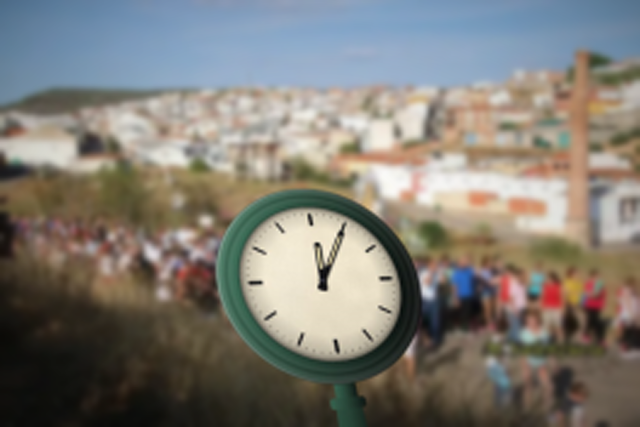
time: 12:05
